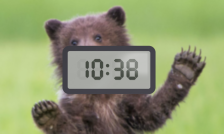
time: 10:38
